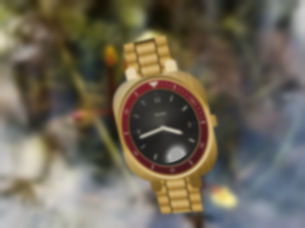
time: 3:43
